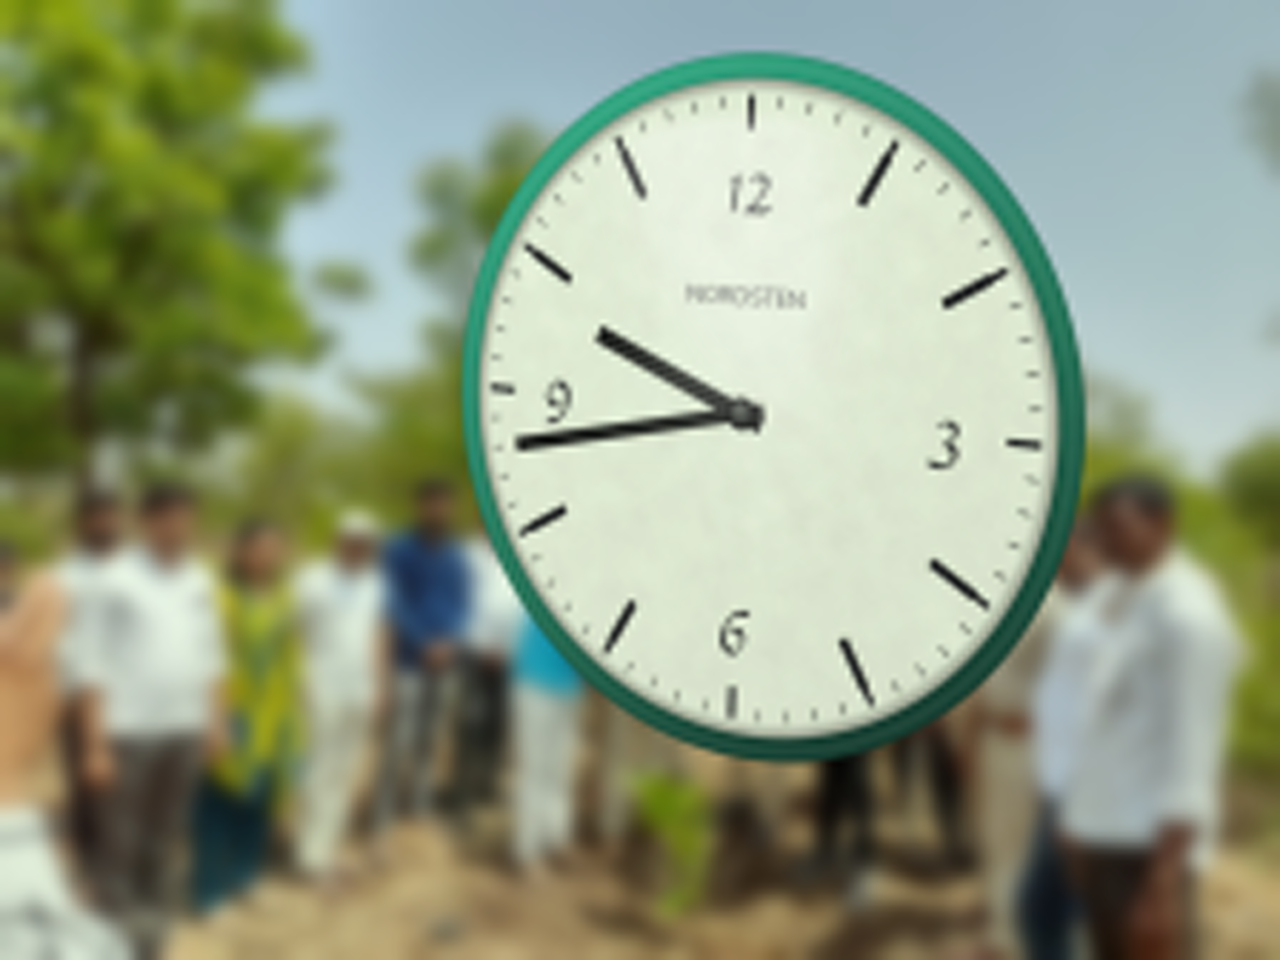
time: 9:43
